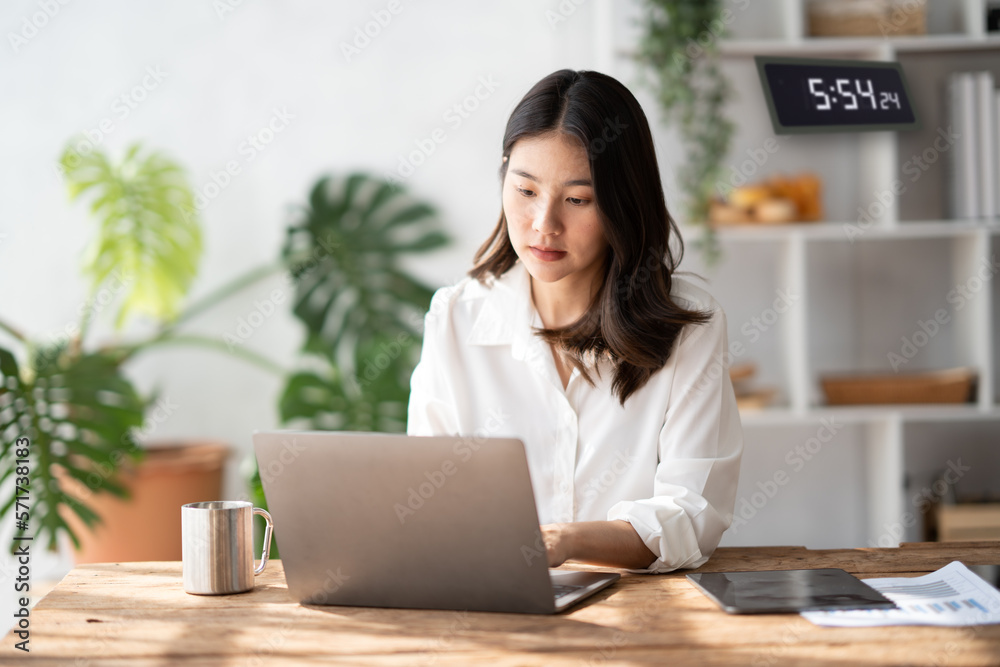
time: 5:54:24
